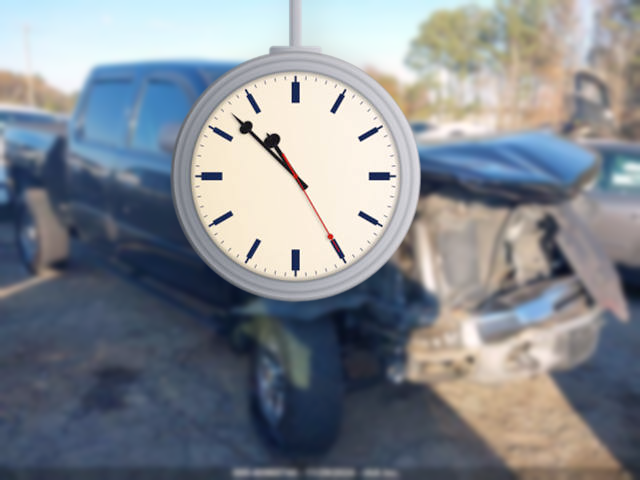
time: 10:52:25
